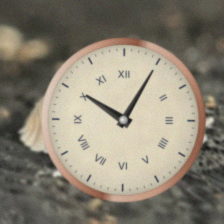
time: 10:05
